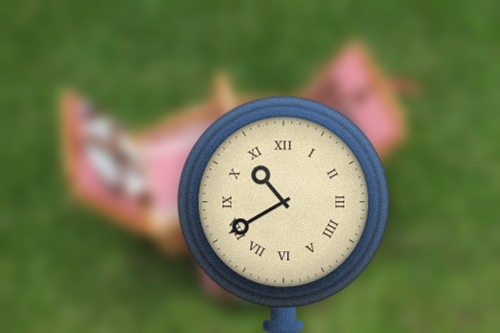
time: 10:40
